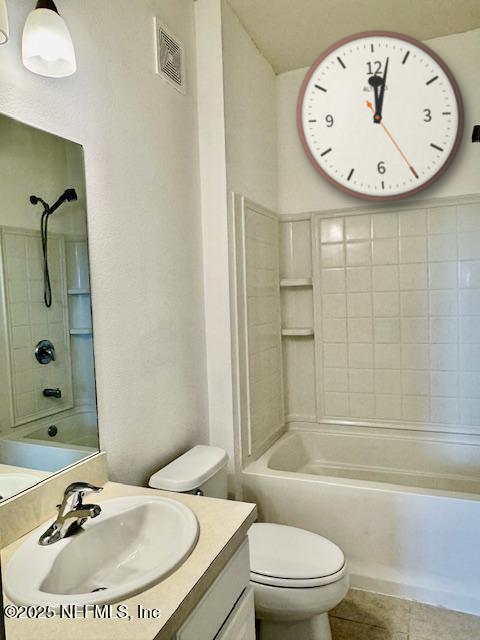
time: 12:02:25
